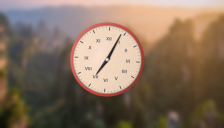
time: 7:04
